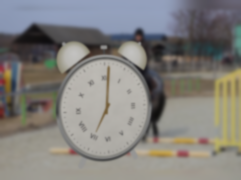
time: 7:01
